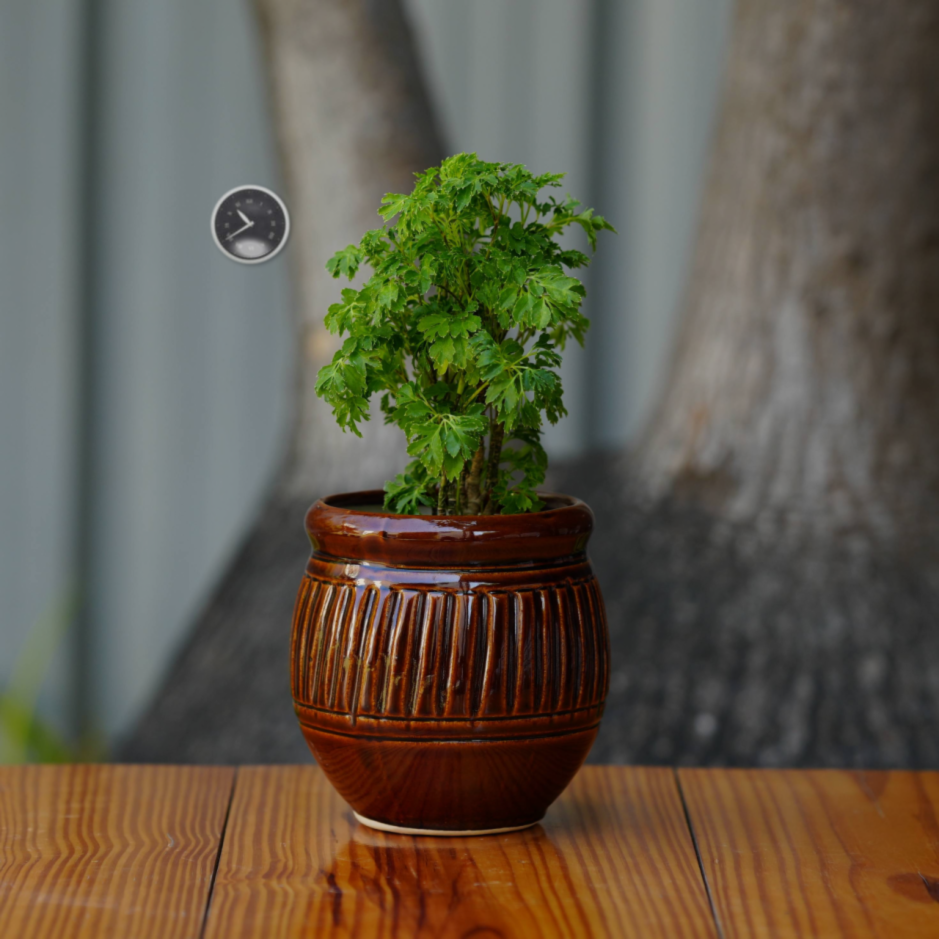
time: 10:40
